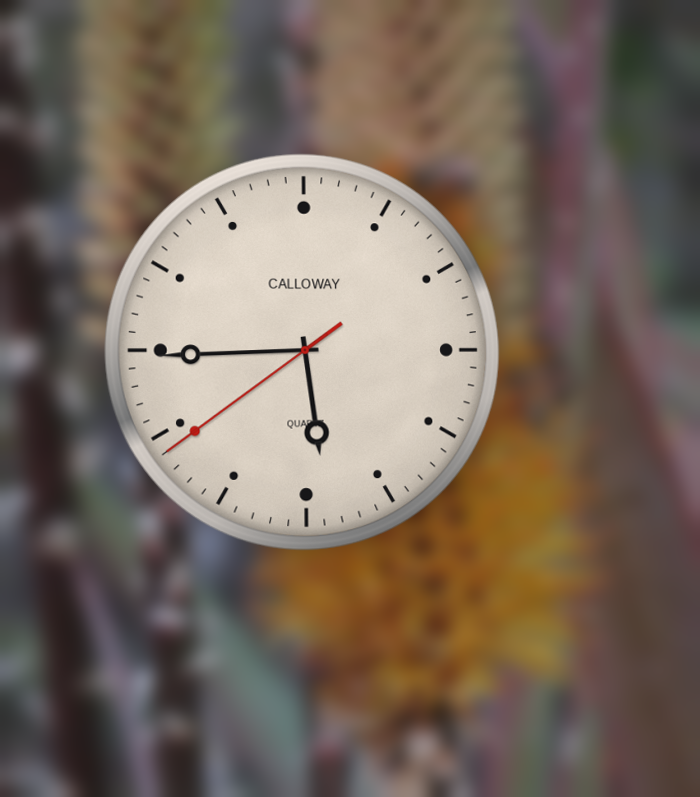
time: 5:44:39
